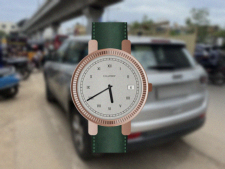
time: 5:40
